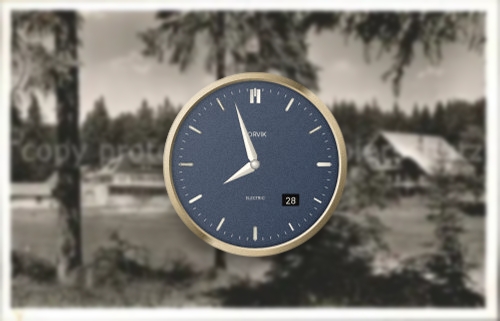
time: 7:57
